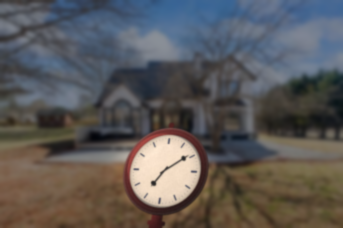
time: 7:09
